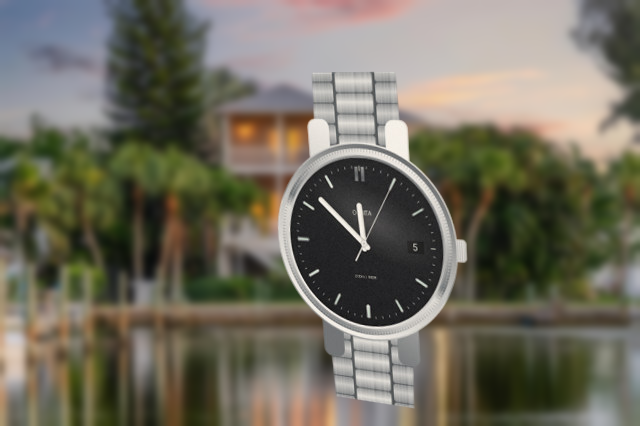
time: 11:52:05
